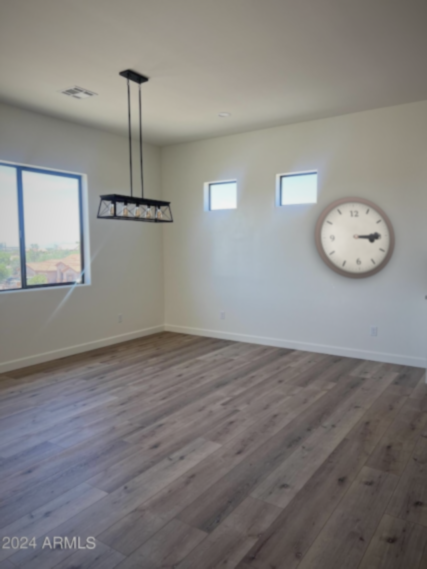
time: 3:15
